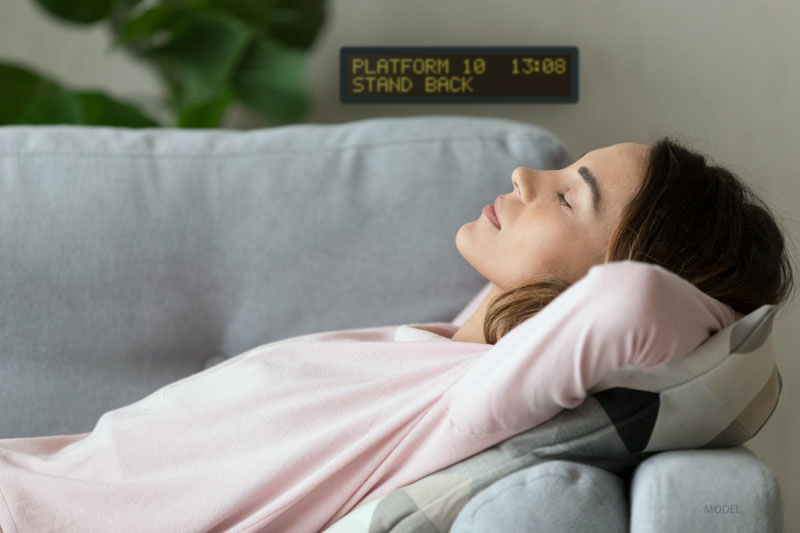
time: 13:08
